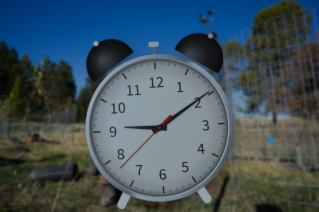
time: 9:09:38
